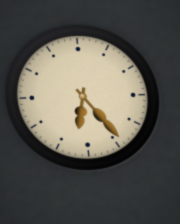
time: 6:24
